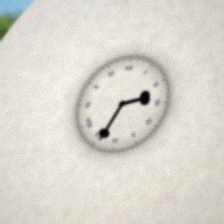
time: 2:34
